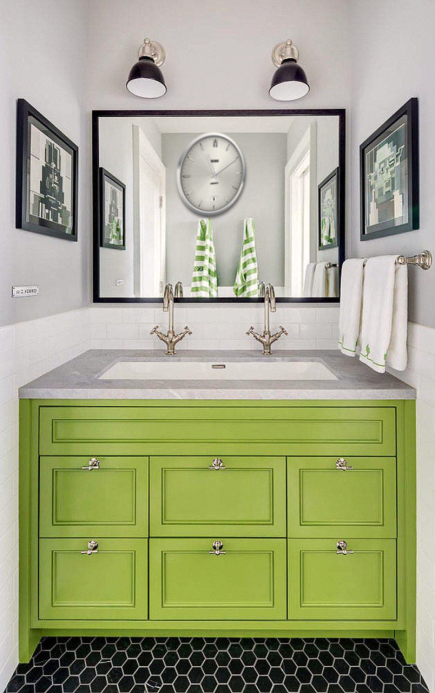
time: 11:10
